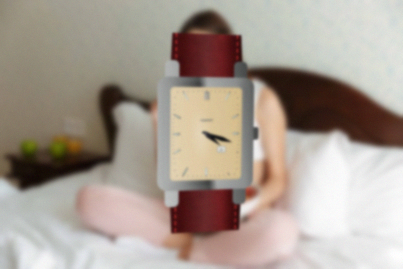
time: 4:18
